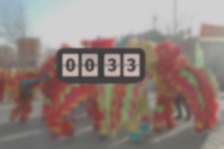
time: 0:33
